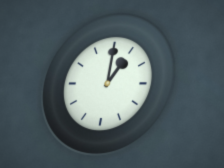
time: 1:00
